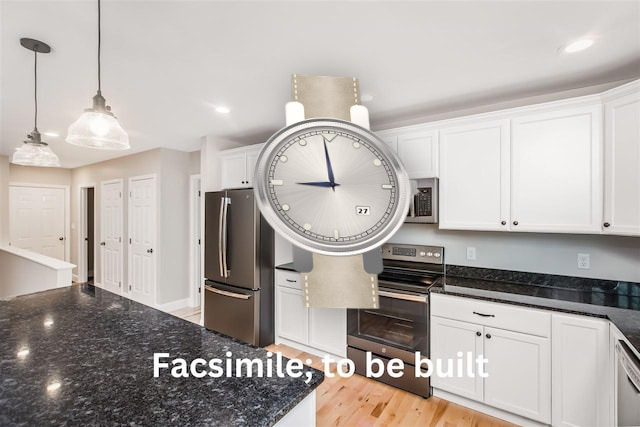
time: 8:59
